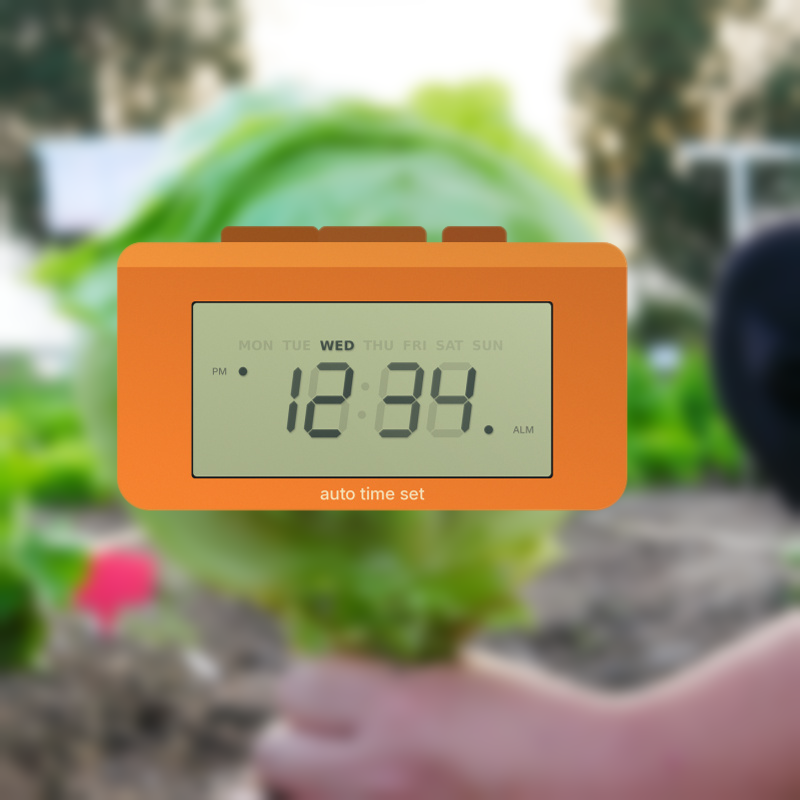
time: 12:34
